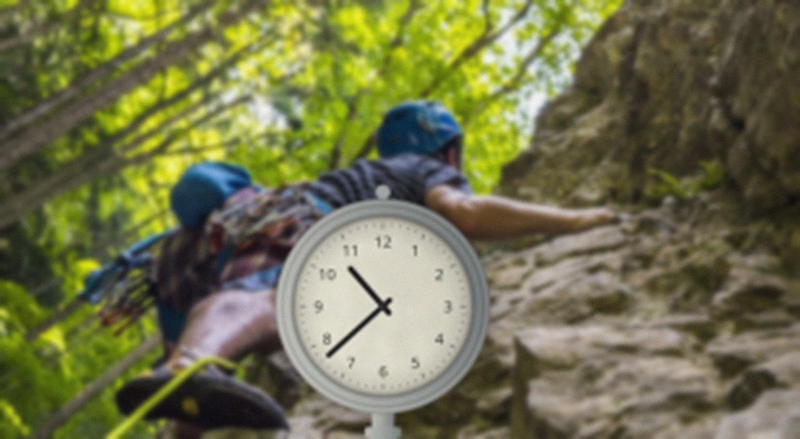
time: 10:38
